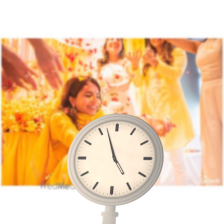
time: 4:57
